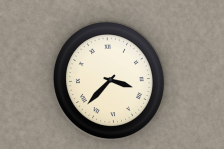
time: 3:38
